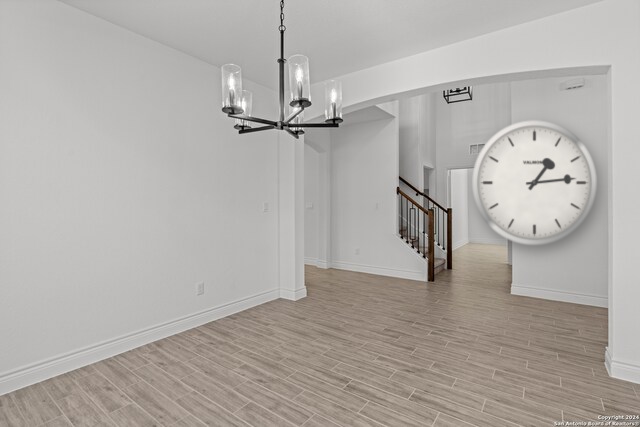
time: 1:14
